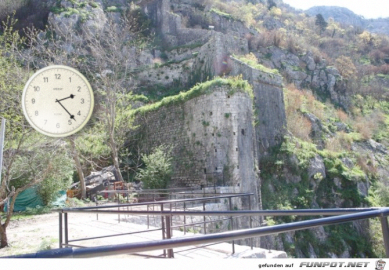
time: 2:23
